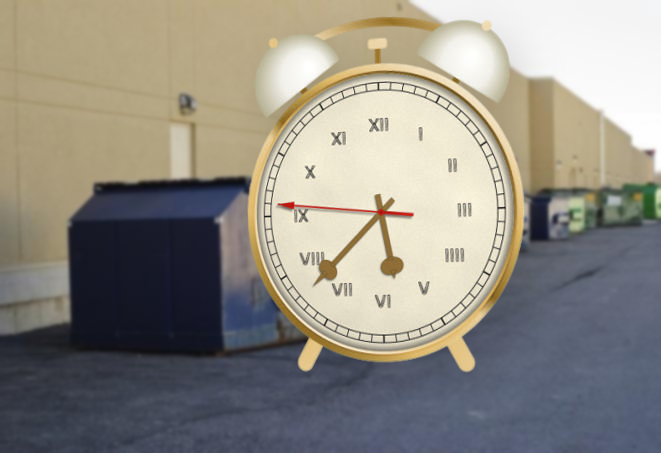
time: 5:37:46
